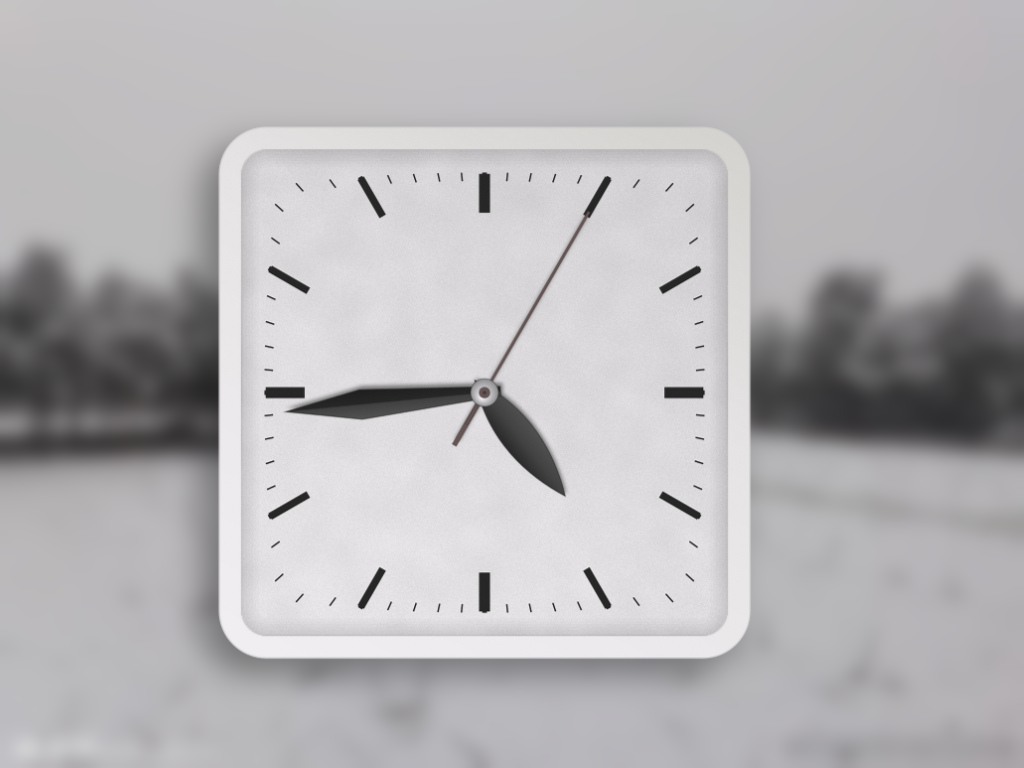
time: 4:44:05
